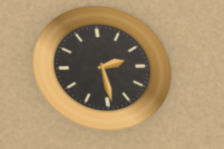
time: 2:29
